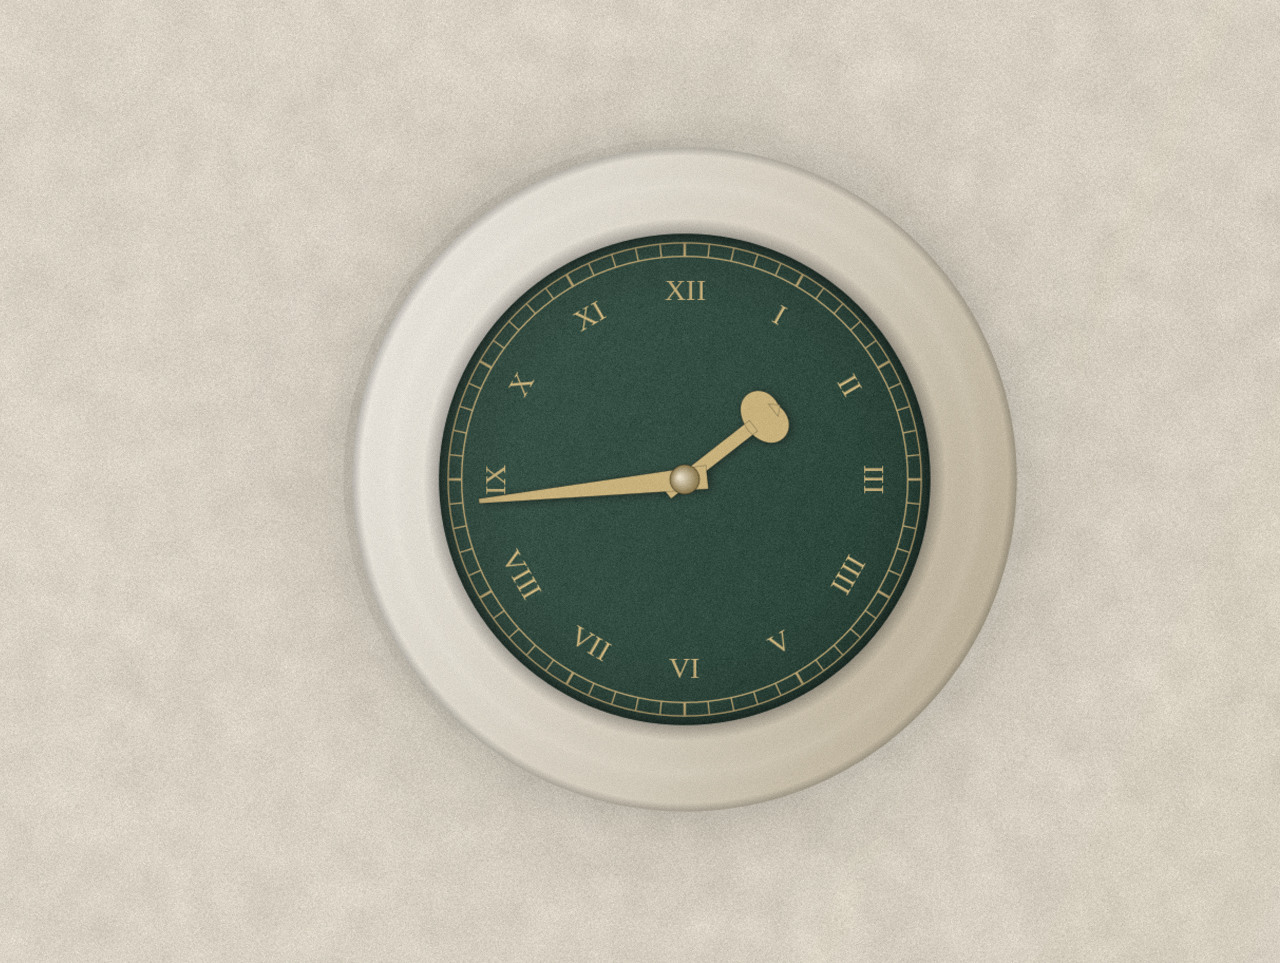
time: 1:44
